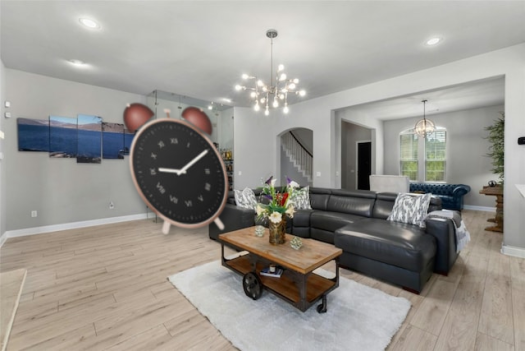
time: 9:10
